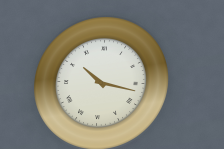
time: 10:17
